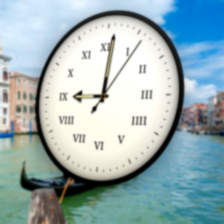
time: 9:01:06
